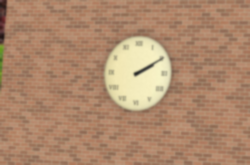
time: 2:10
